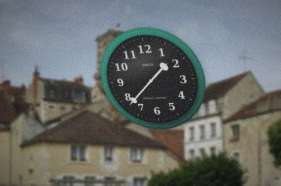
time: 1:38
